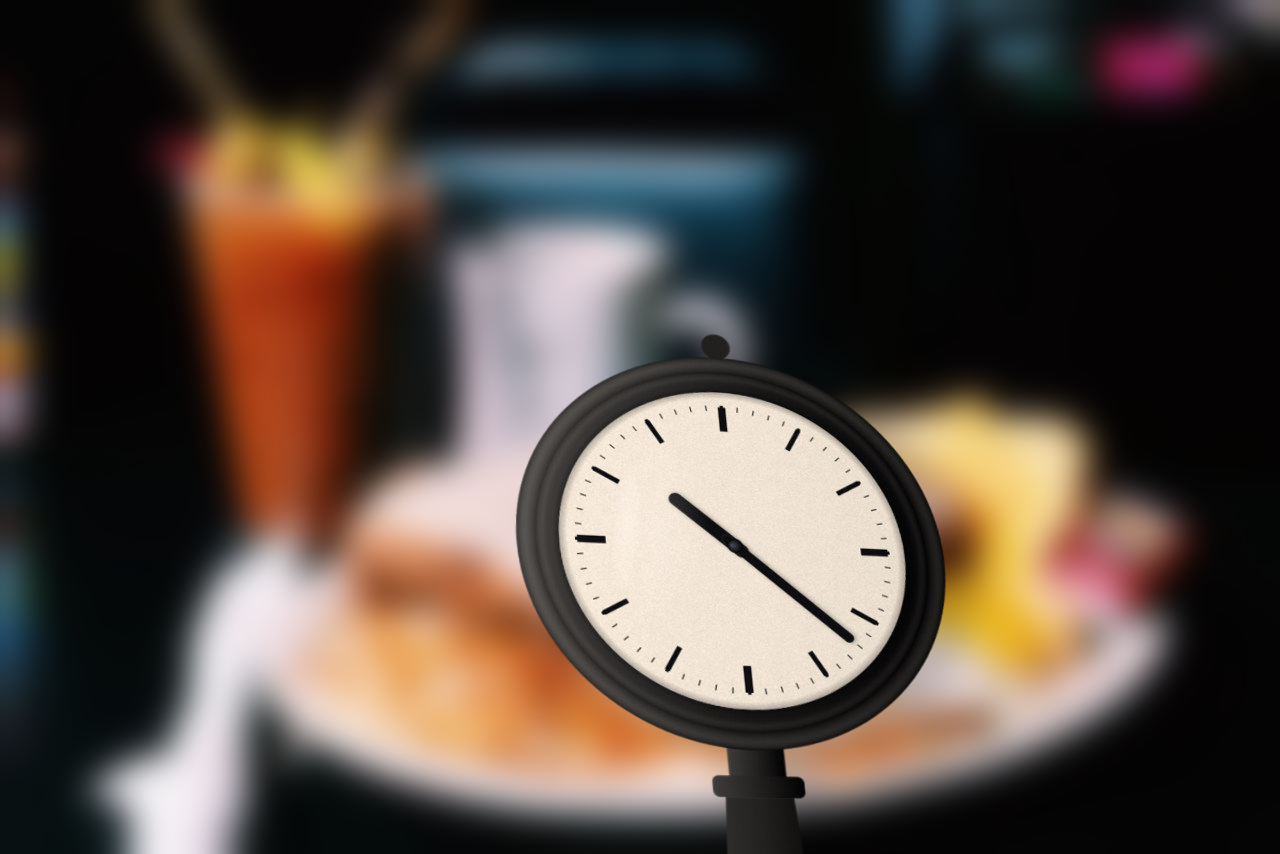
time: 10:22
